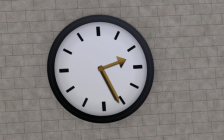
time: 2:26
